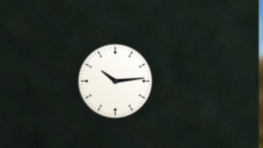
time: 10:14
